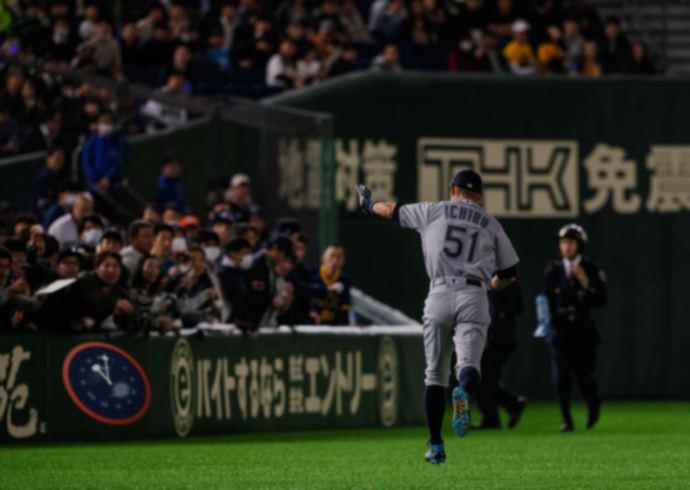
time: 11:02
